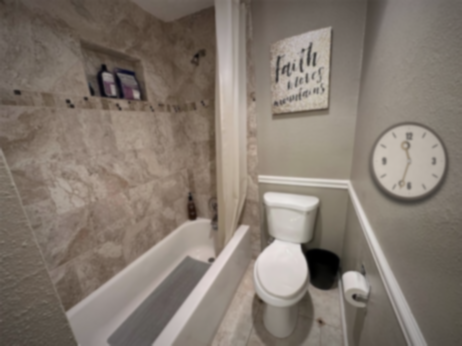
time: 11:33
